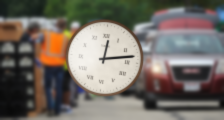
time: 12:13
